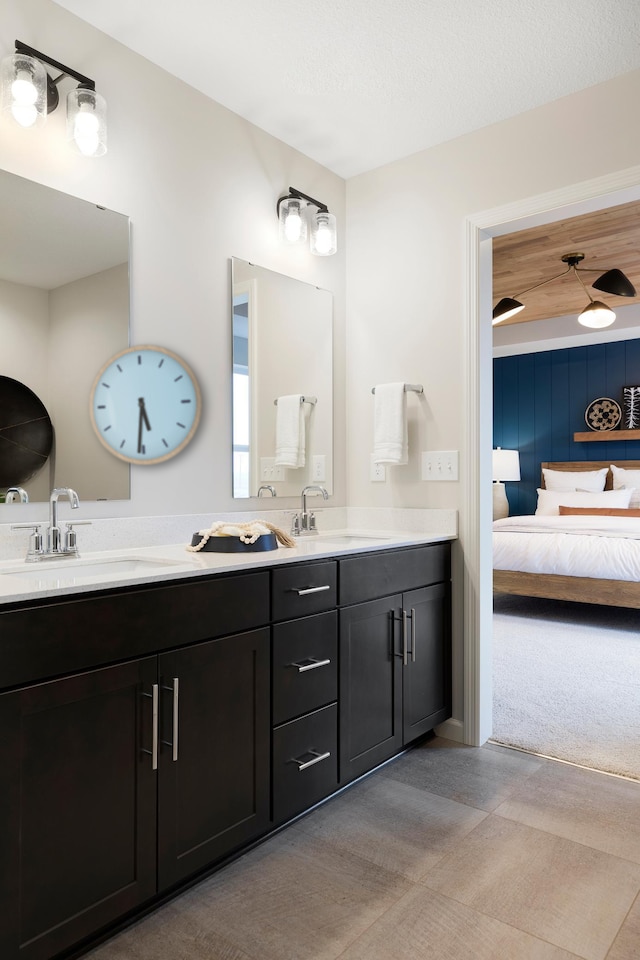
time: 5:31
